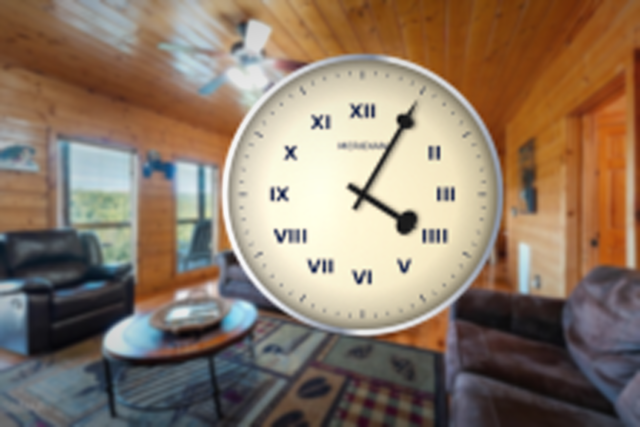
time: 4:05
